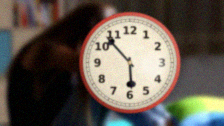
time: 5:53
